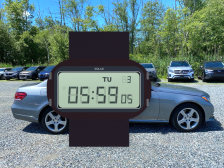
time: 5:59:05
